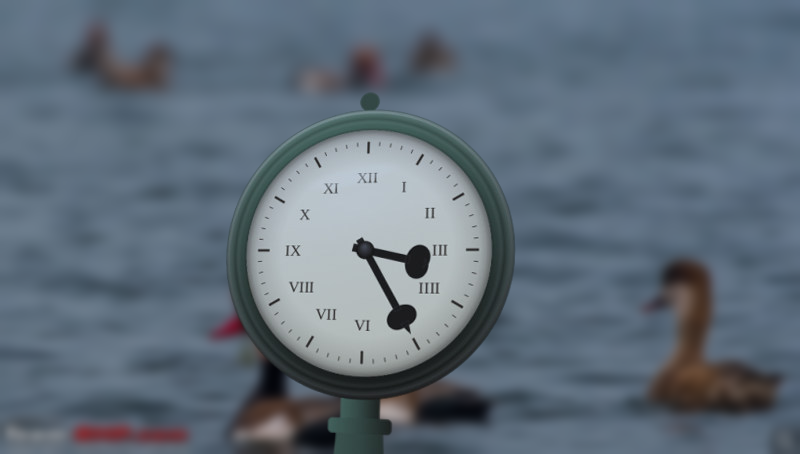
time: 3:25
